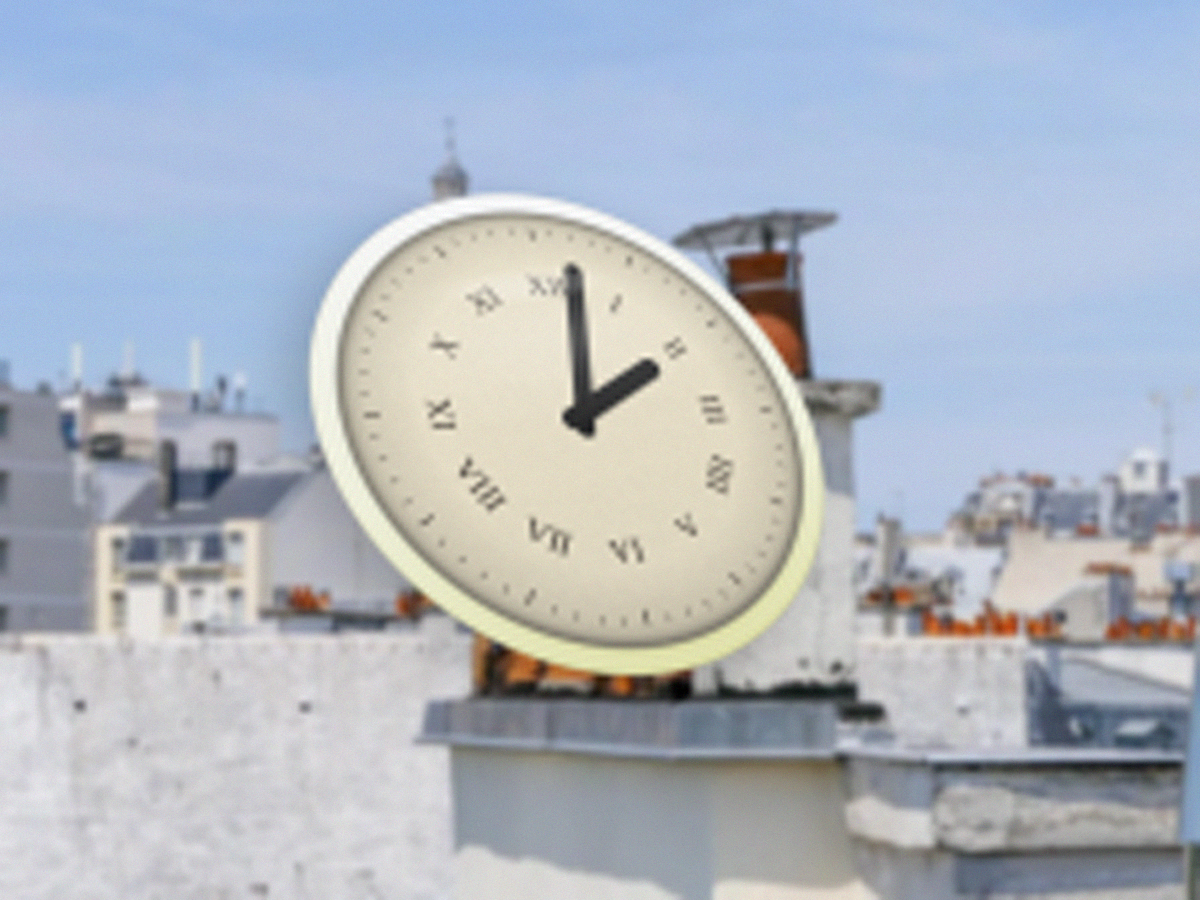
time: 2:02
